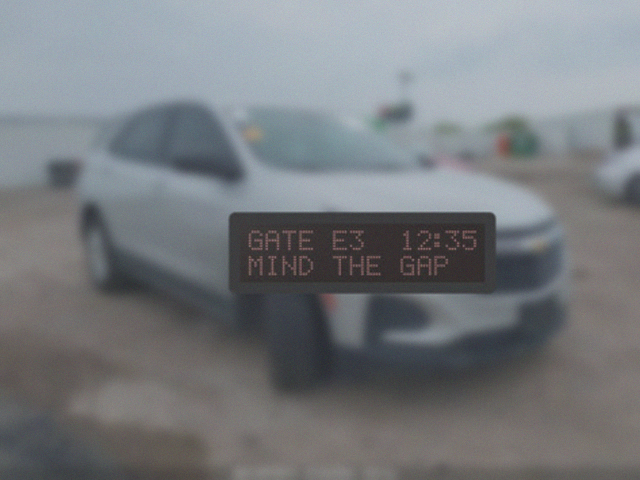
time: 12:35
